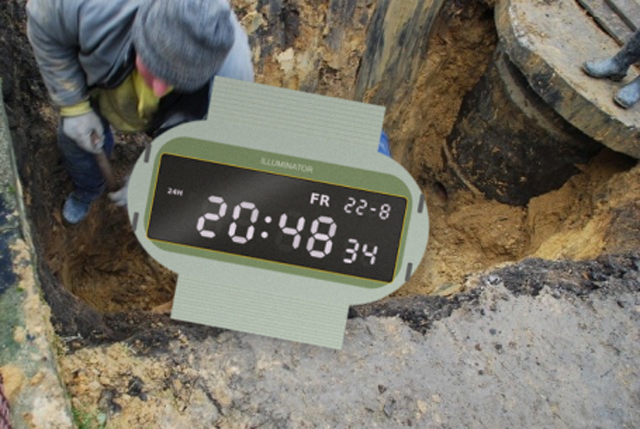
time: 20:48:34
